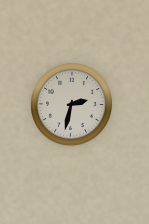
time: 2:32
